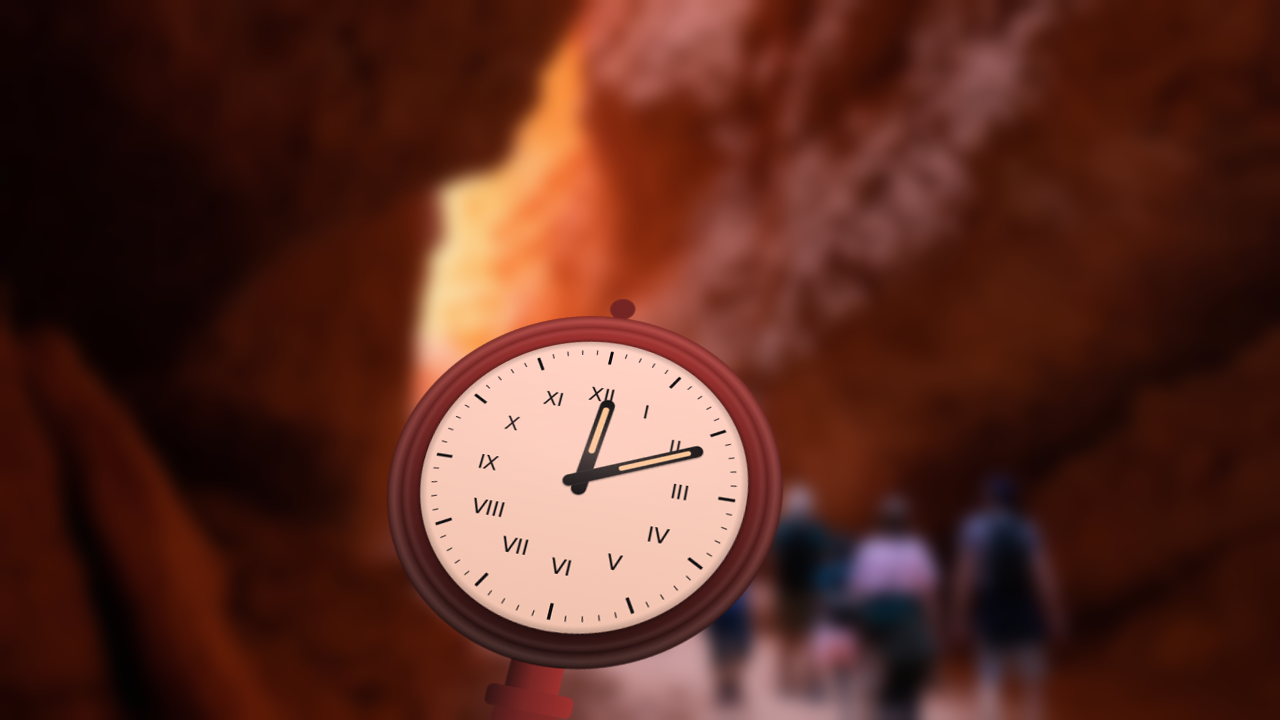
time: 12:11
